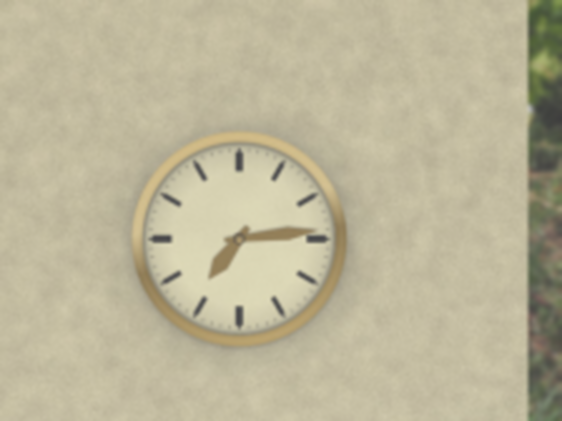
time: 7:14
